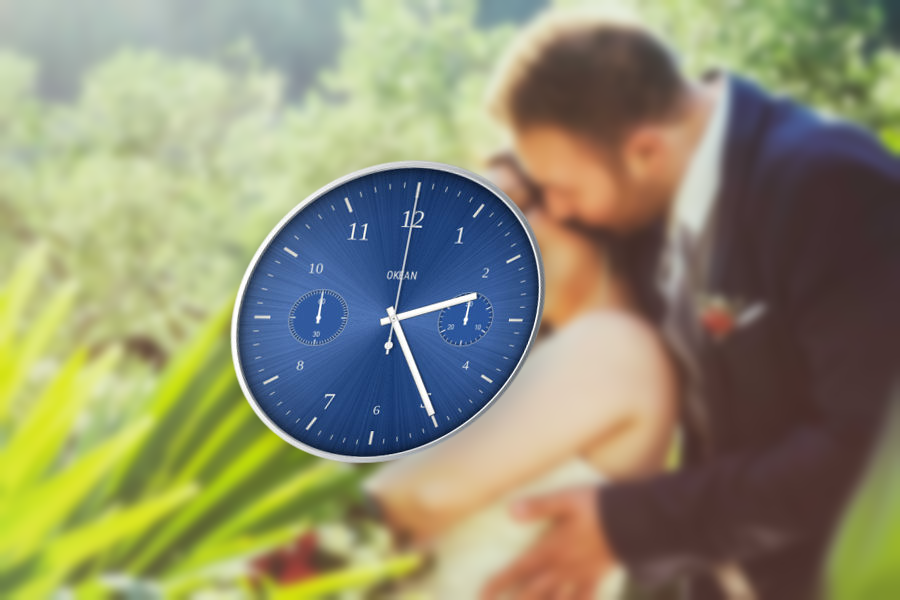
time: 2:25
